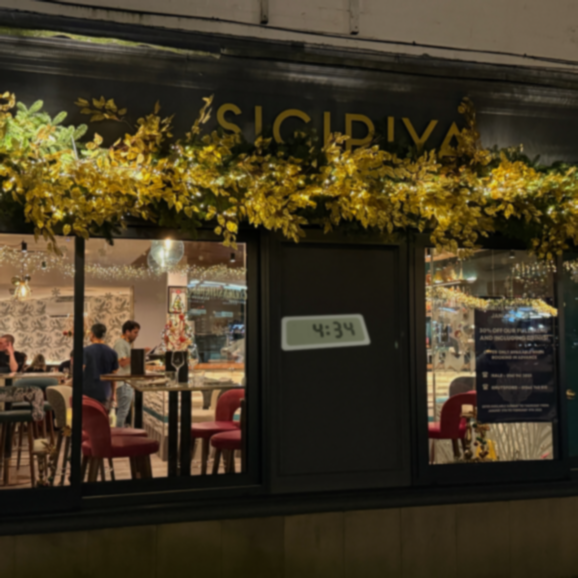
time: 4:34
